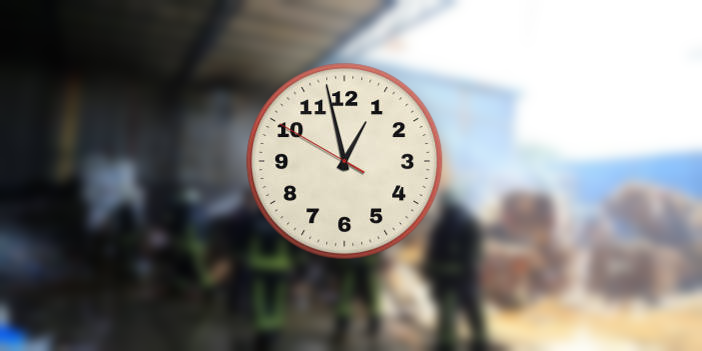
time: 12:57:50
